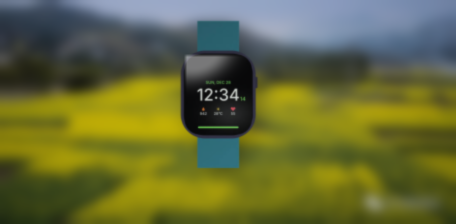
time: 12:34
